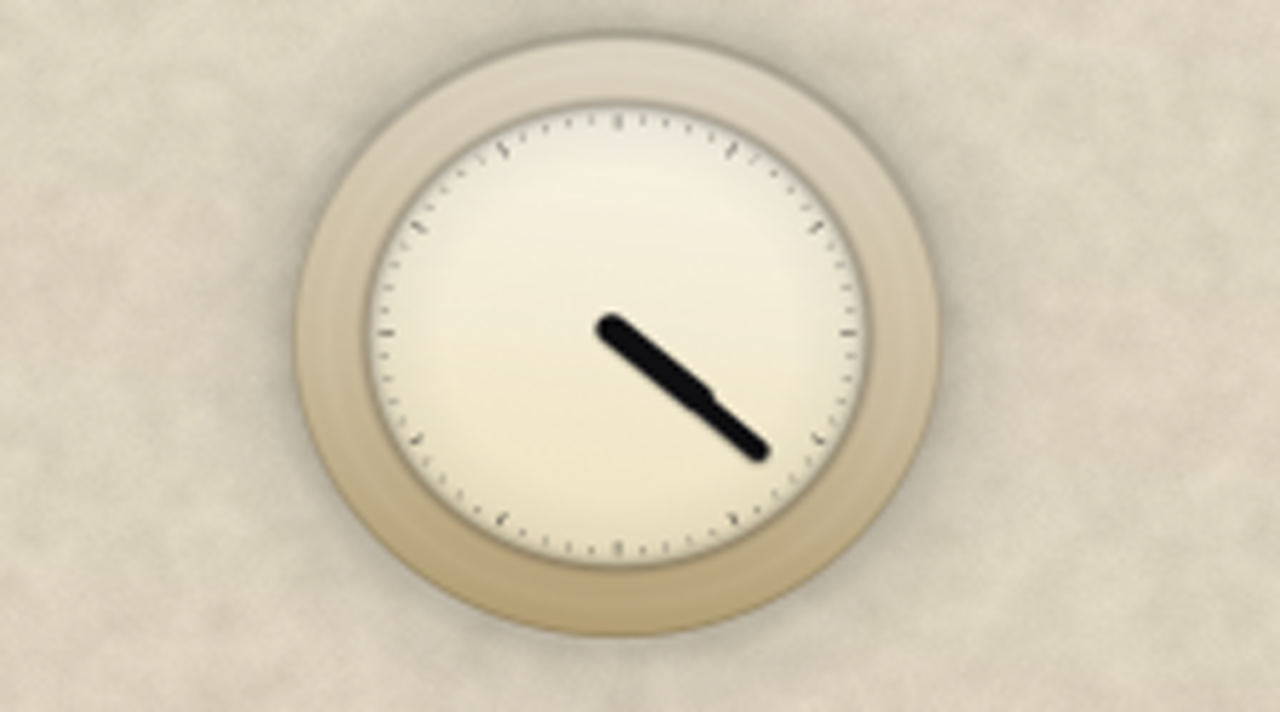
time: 4:22
